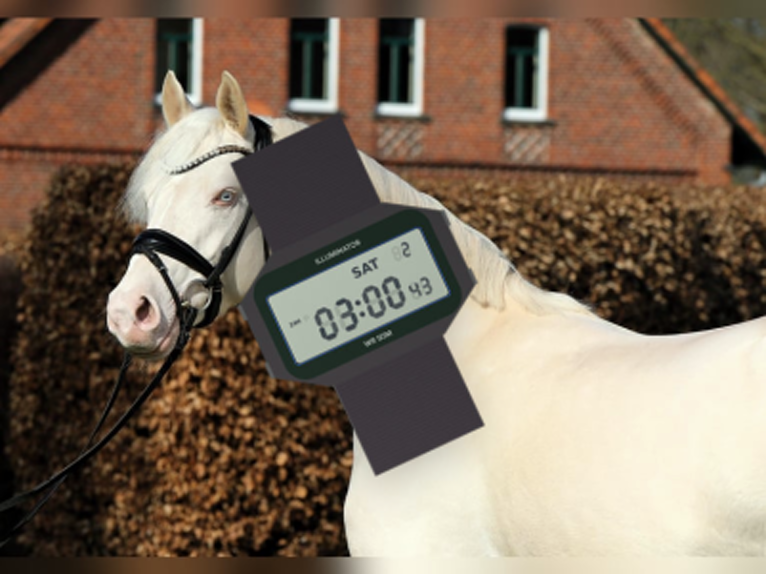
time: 3:00:43
